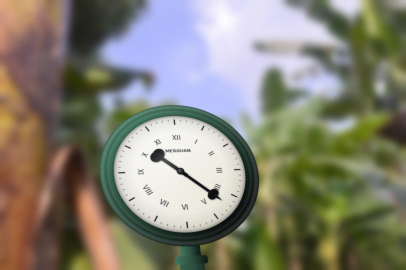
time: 10:22
